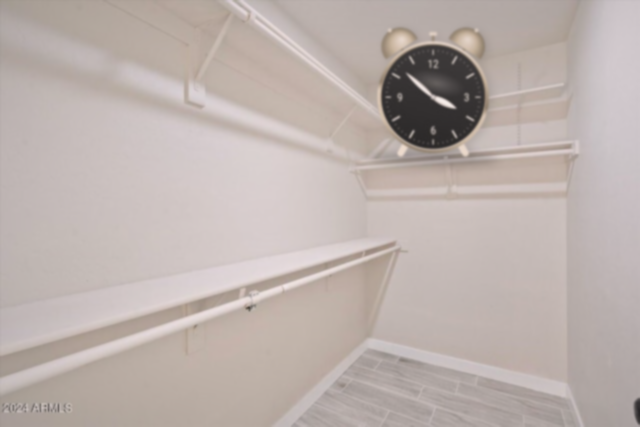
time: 3:52
